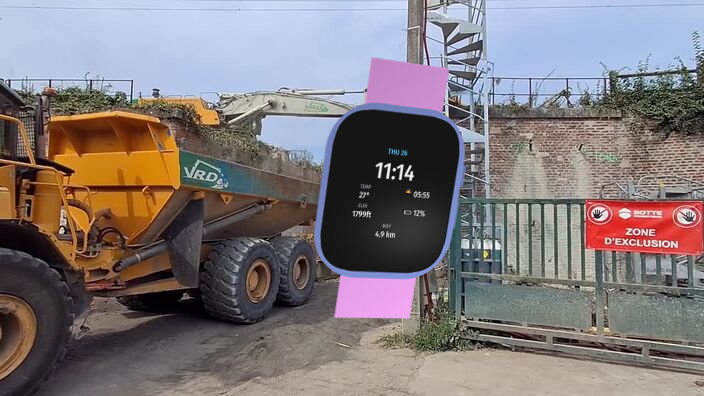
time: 11:14
